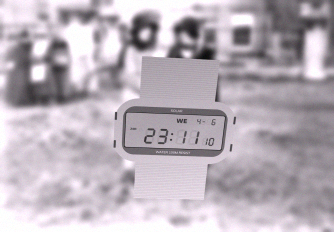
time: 23:11:10
